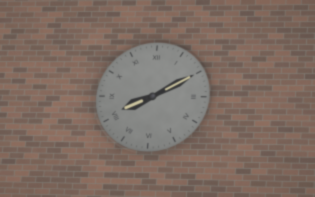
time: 8:10
